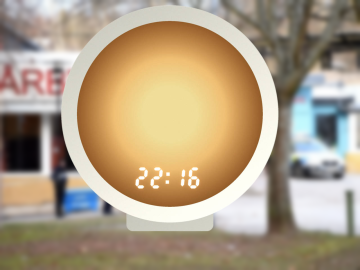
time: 22:16
